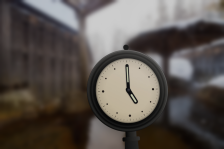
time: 5:00
